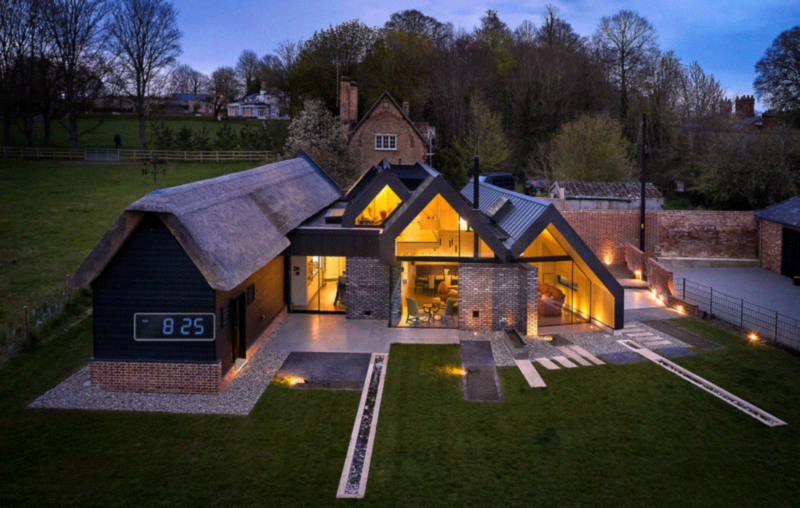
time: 8:25
